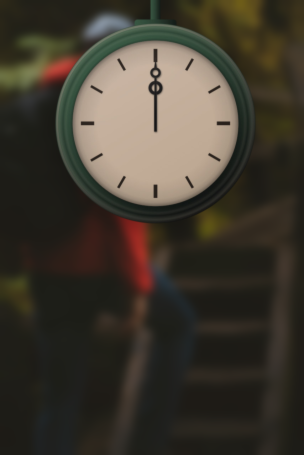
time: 12:00
